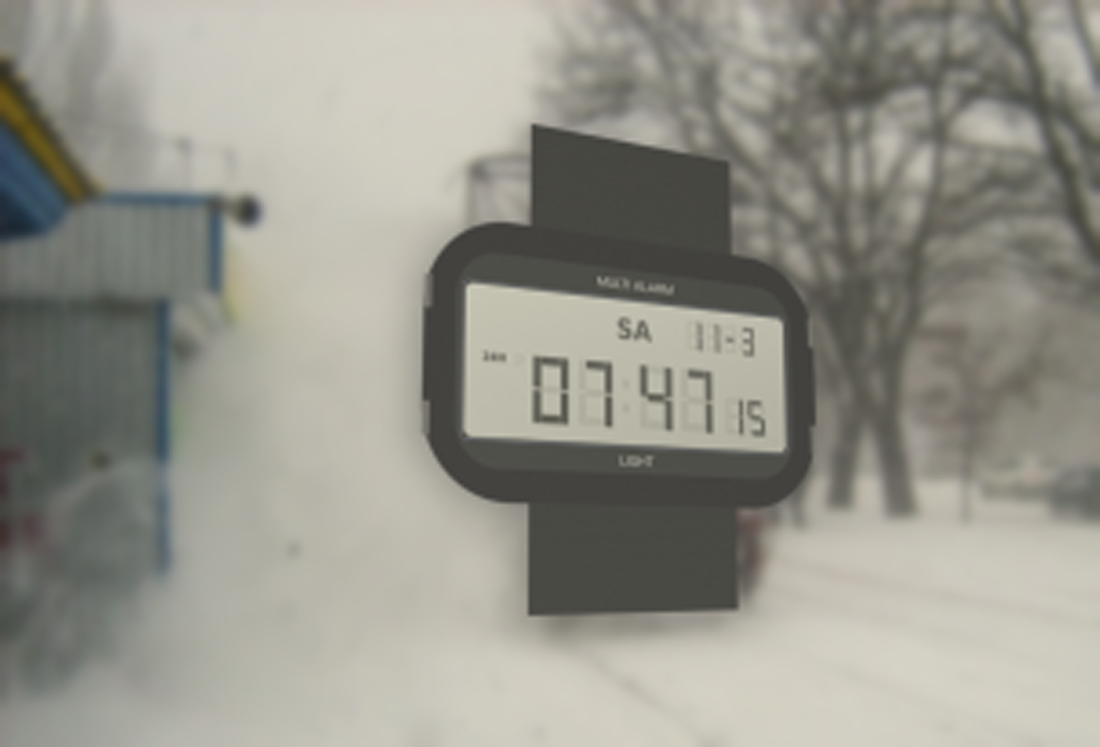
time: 7:47:15
